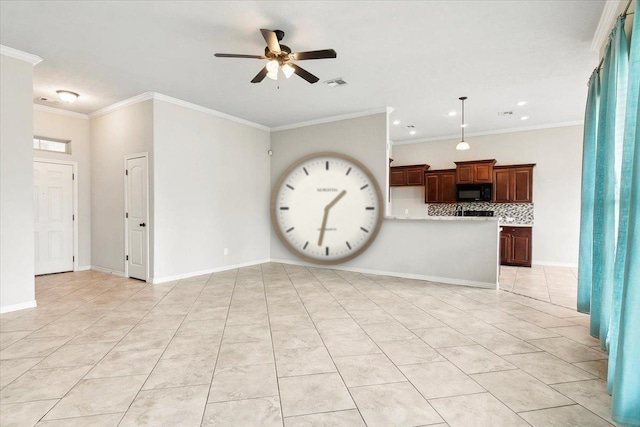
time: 1:32
